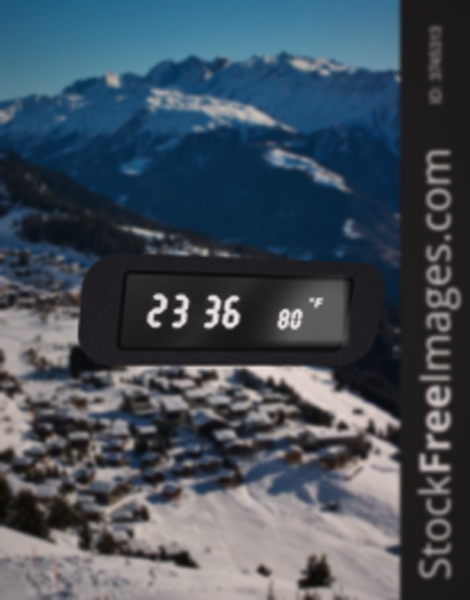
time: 23:36
